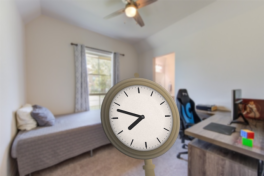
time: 7:48
